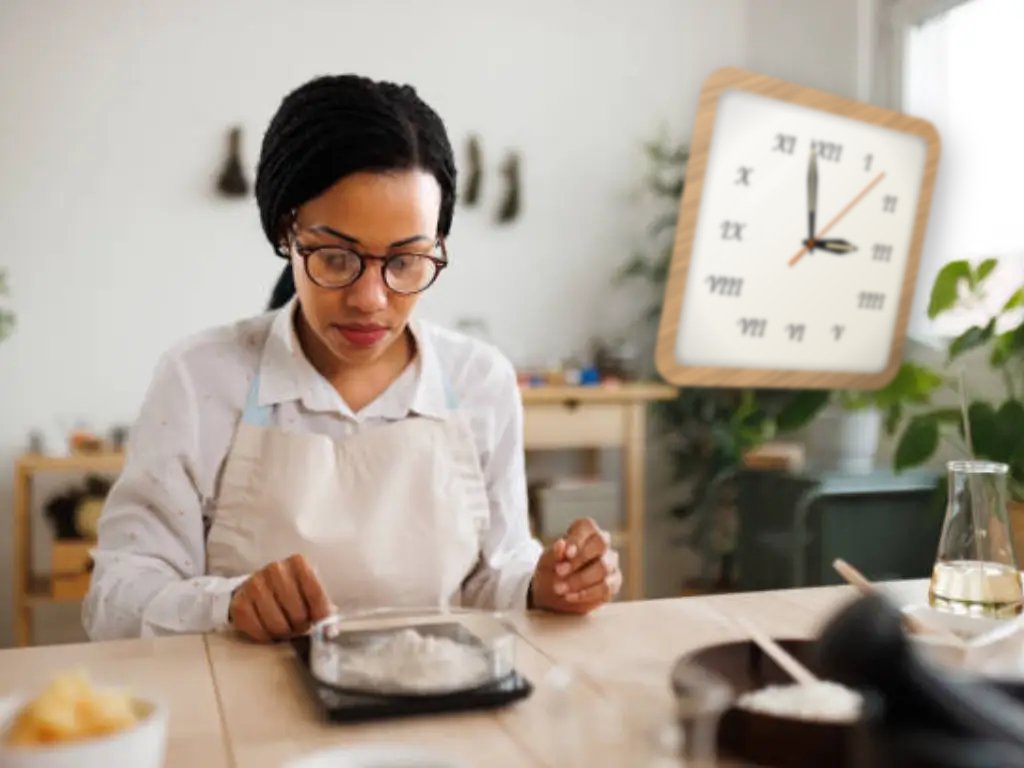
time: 2:58:07
